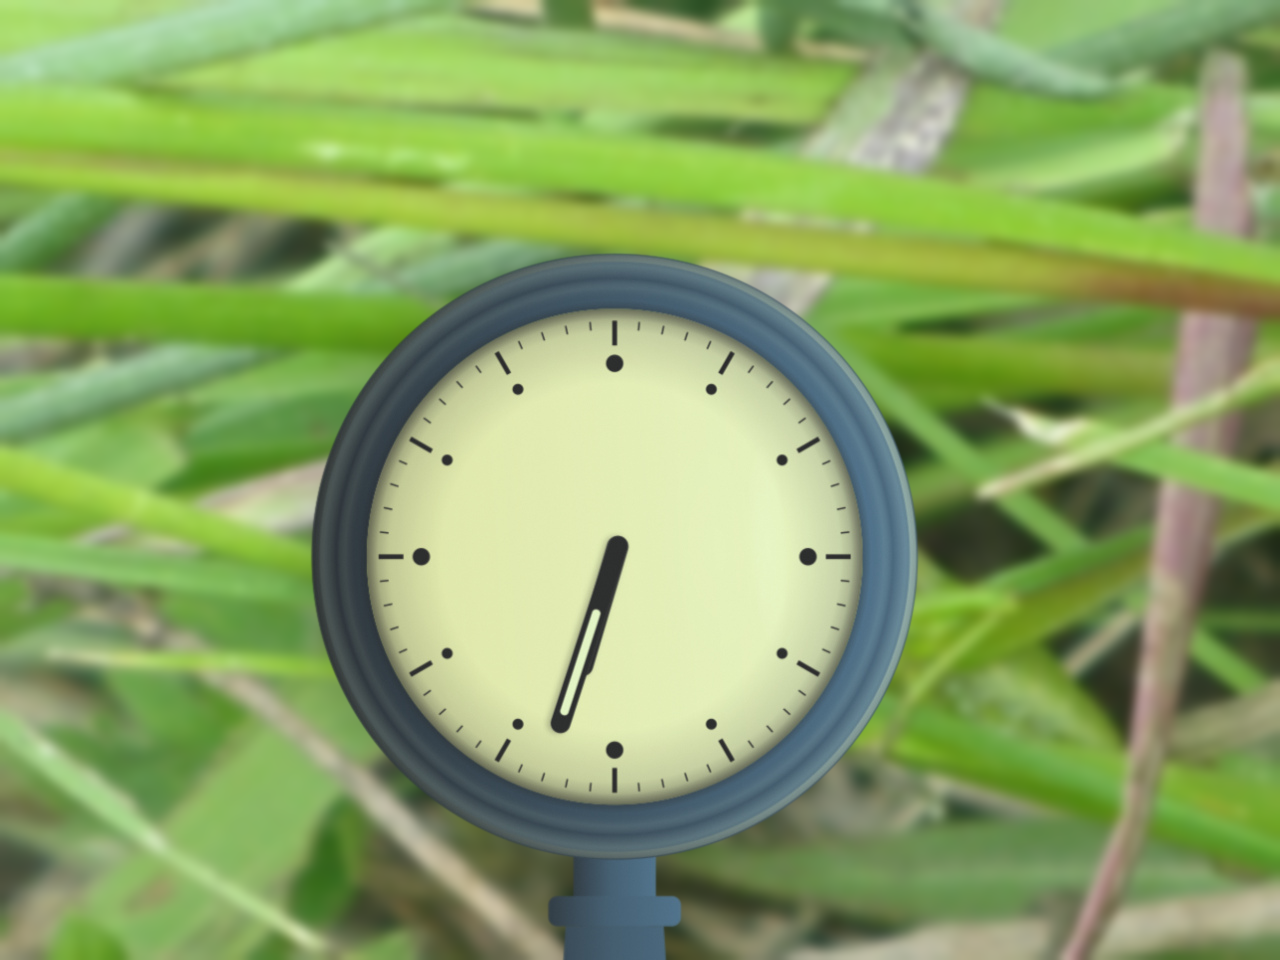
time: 6:33
